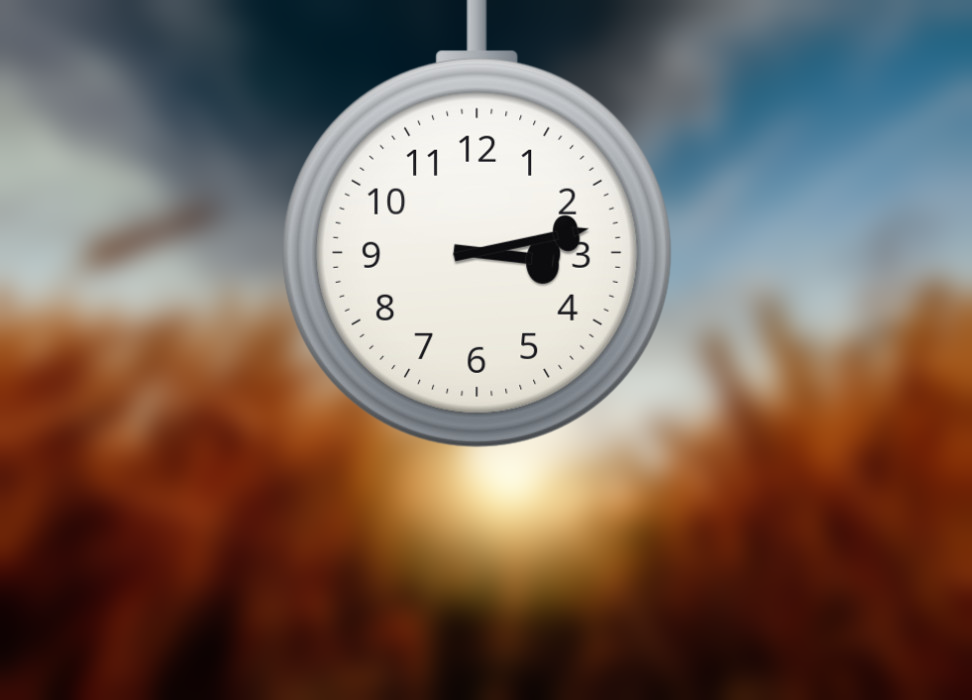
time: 3:13
